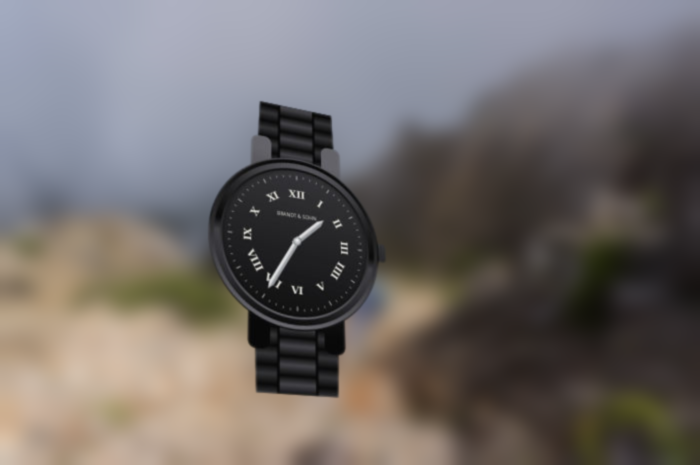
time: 1:35
